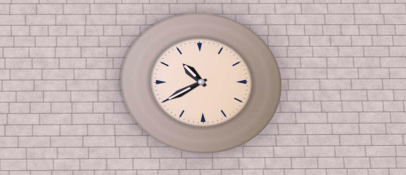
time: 10:40
